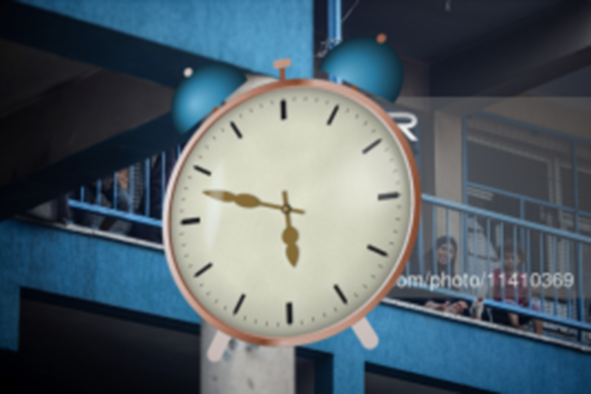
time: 5:48
